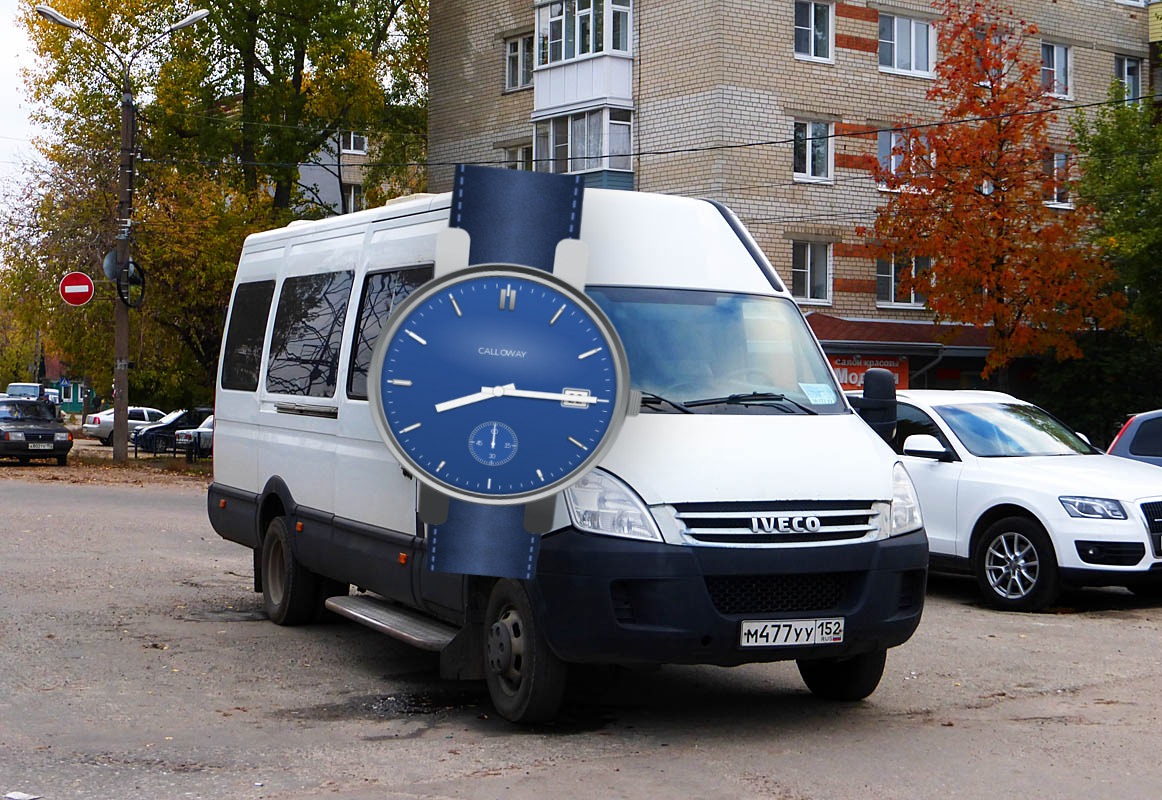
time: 8:15
